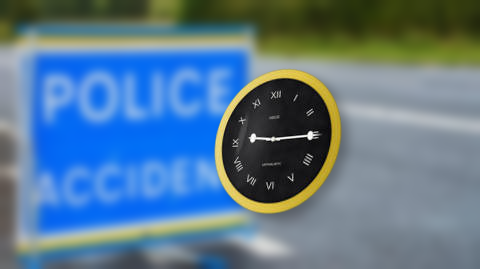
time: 9:15
